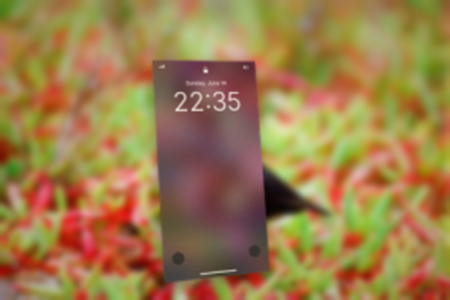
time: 22:35
